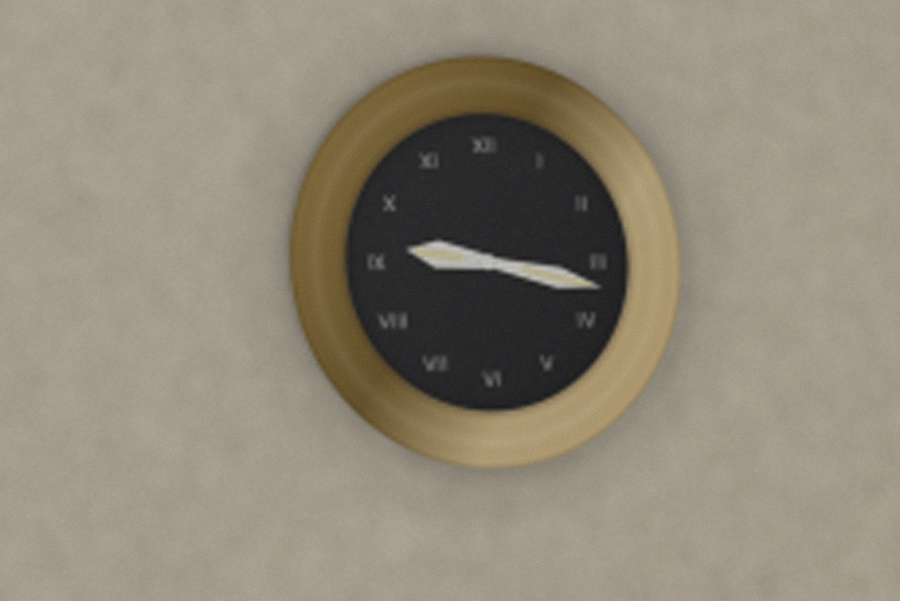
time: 9:17
